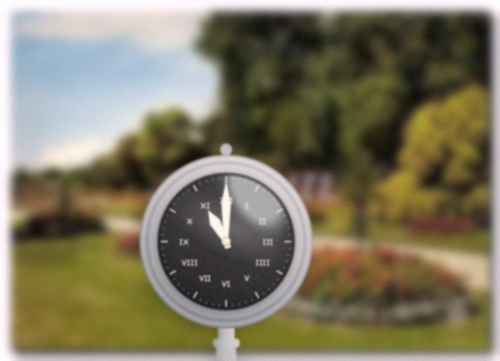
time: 11:00
